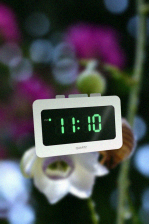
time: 11:10
